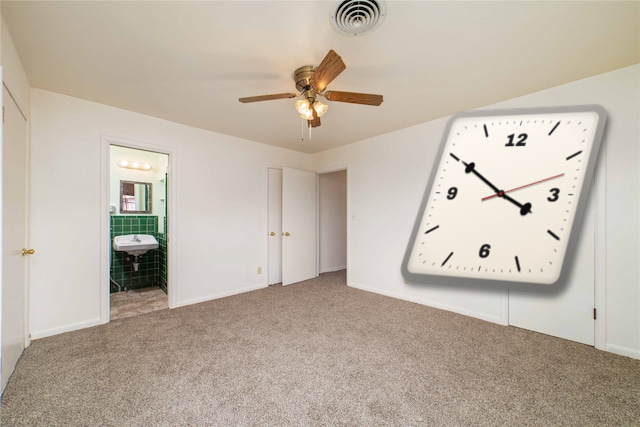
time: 3:50:12
